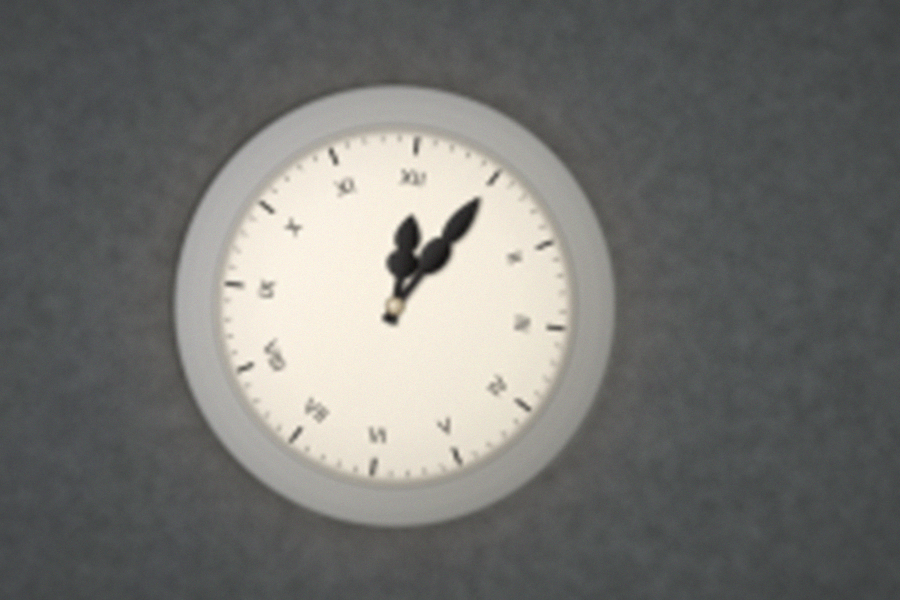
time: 12:05
